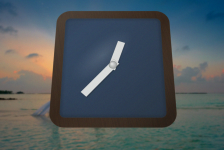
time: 12:37
